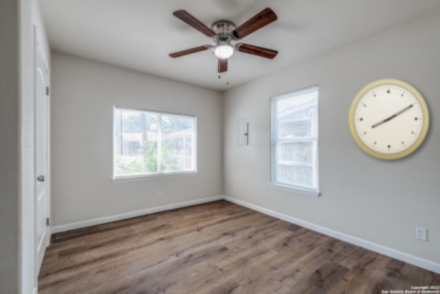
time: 8:10
